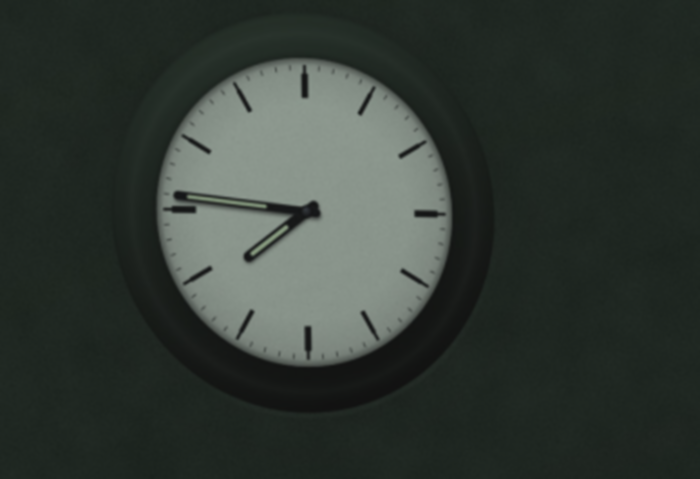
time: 7:46
